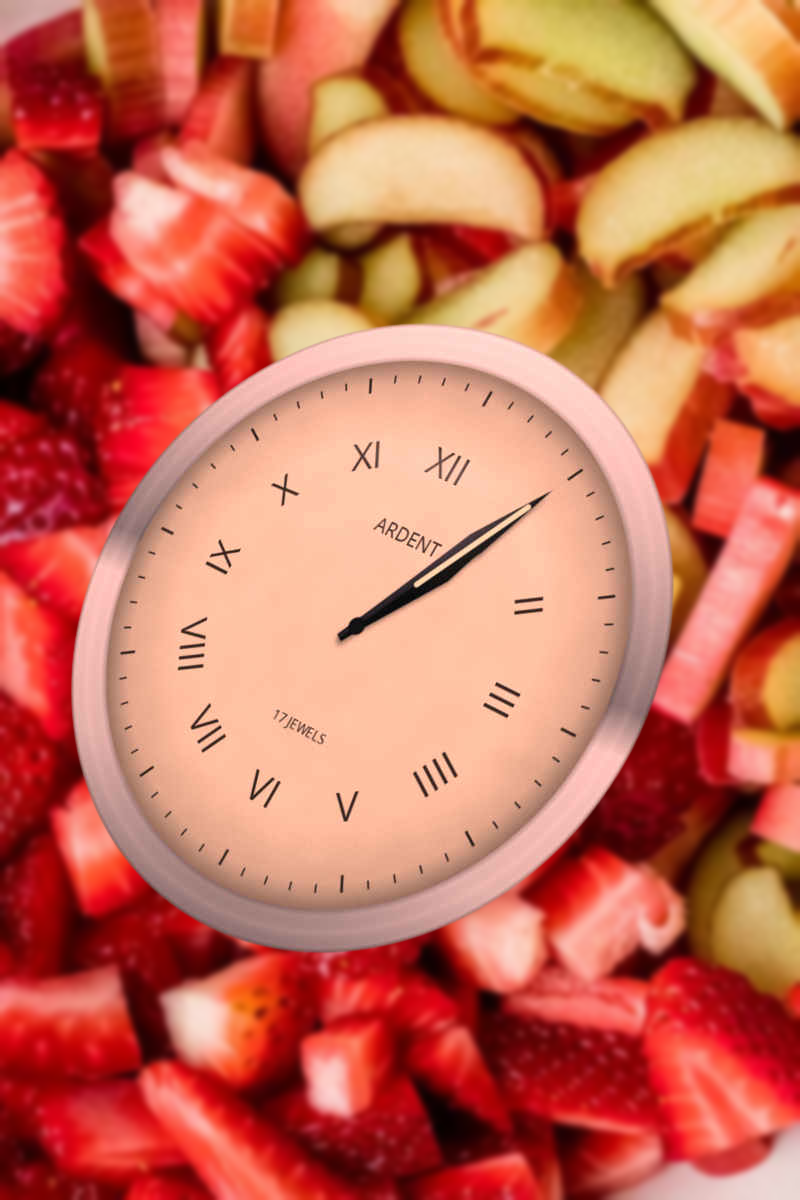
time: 1:05
